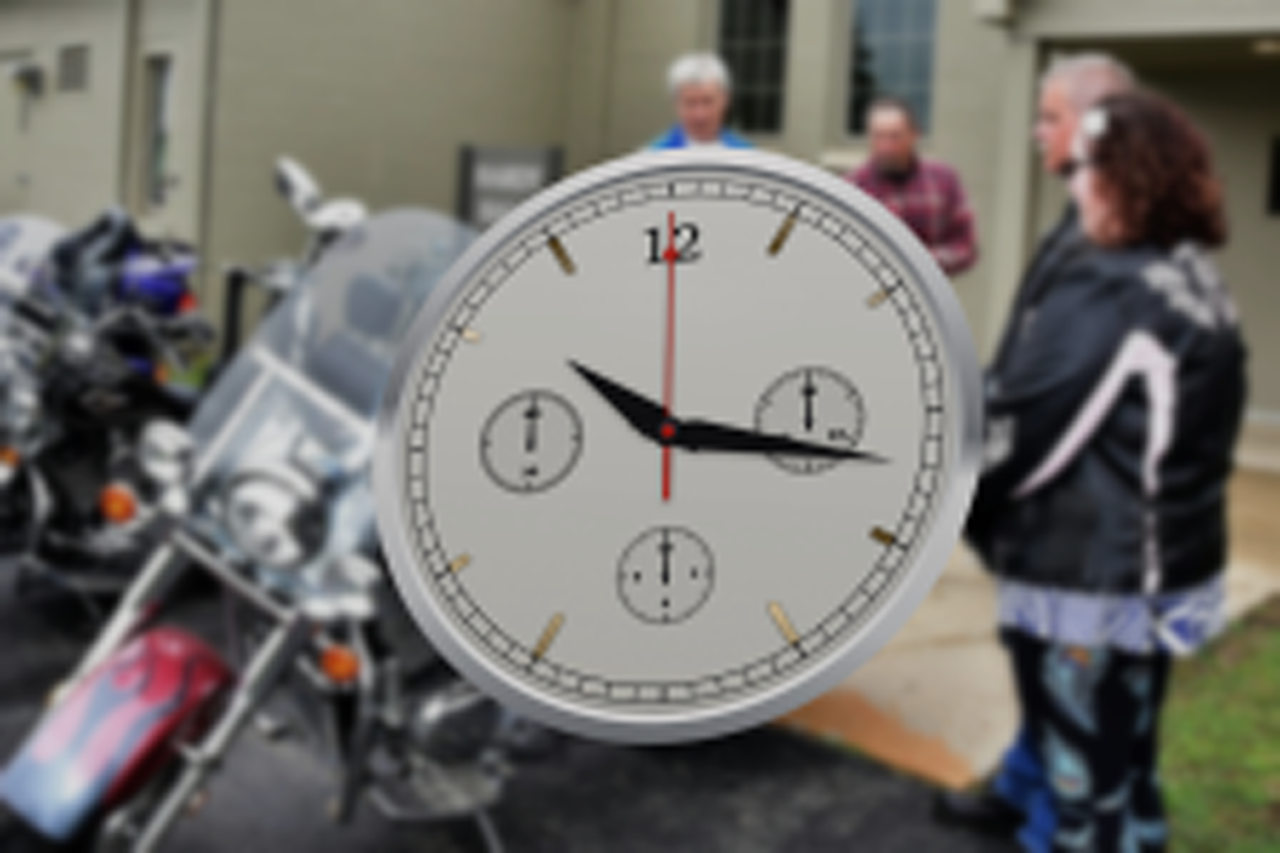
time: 10:17
